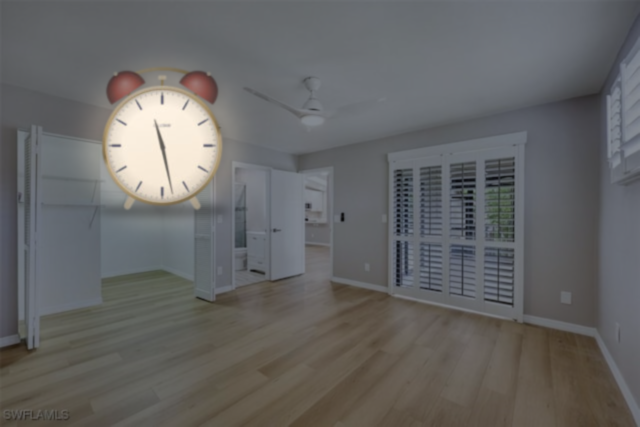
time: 11:28
